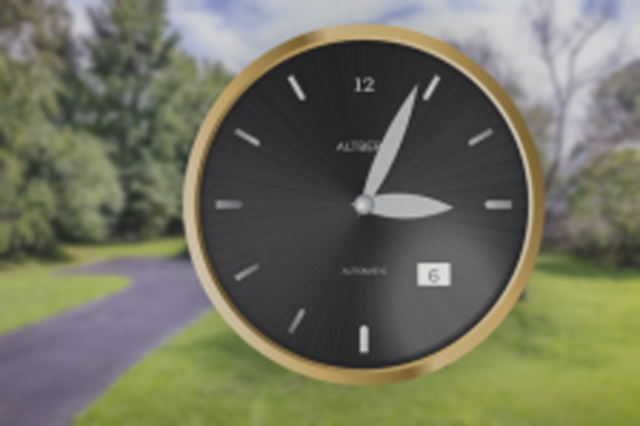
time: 3:04
